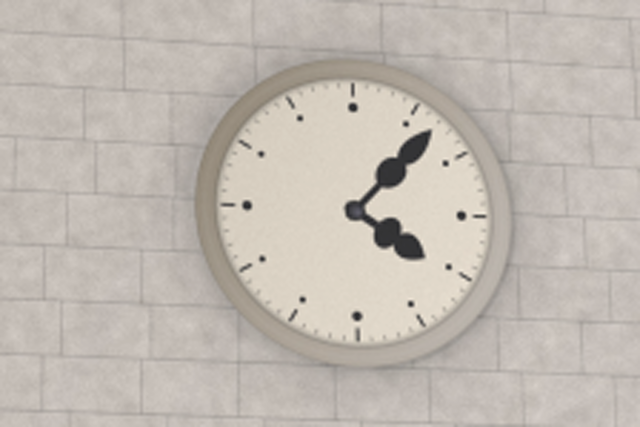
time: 4:07
